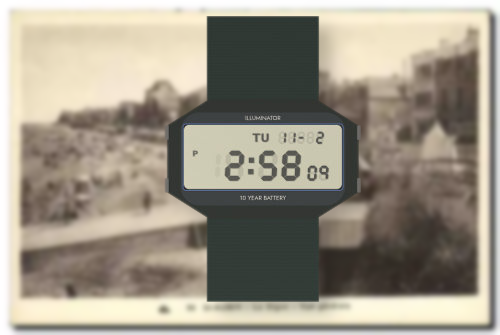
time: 2:58:09
